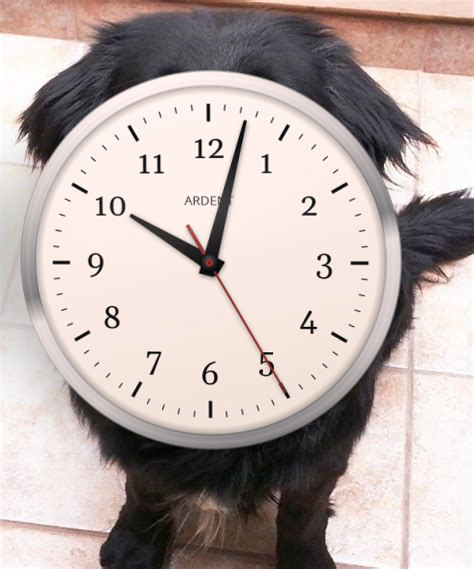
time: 10:02:25
